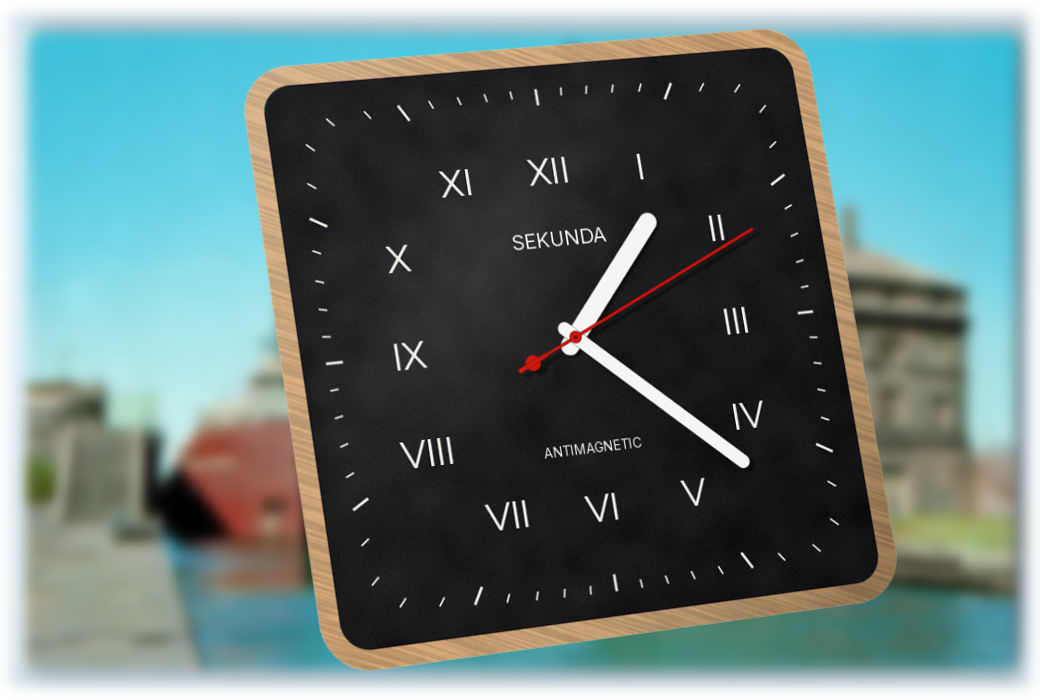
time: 1:22:11
